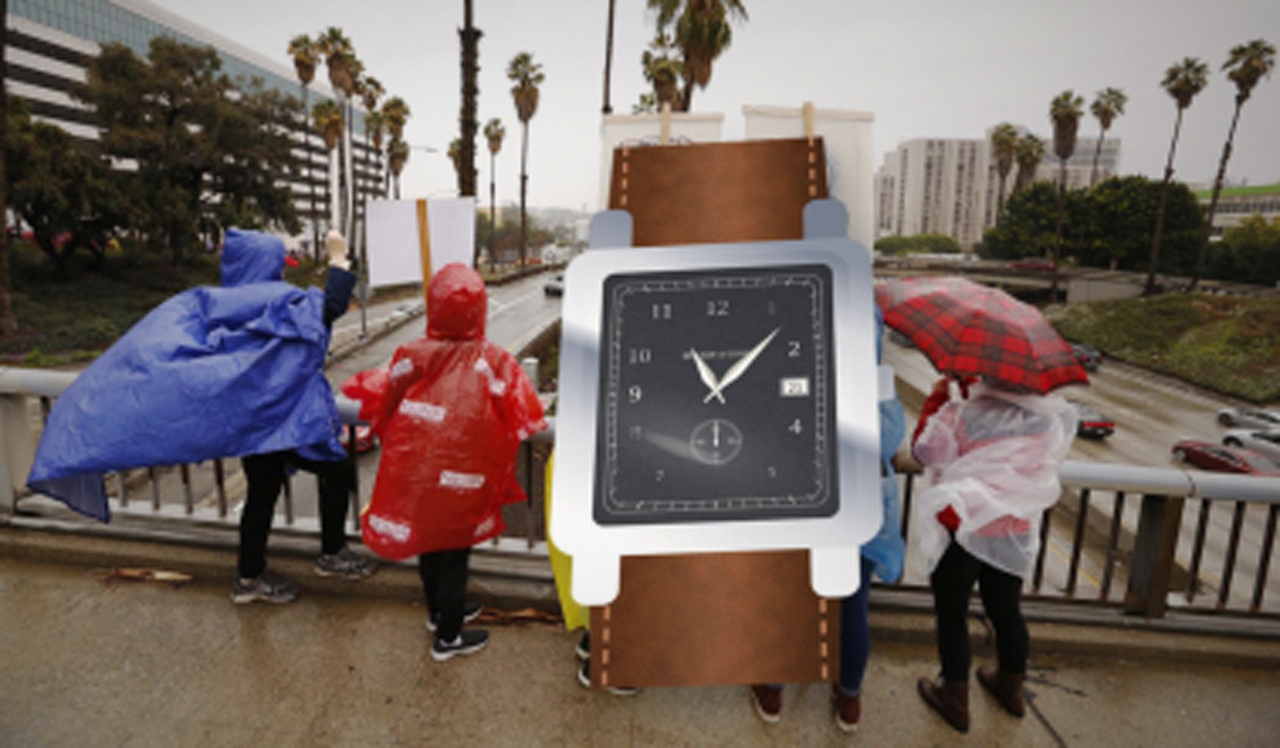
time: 11:07
